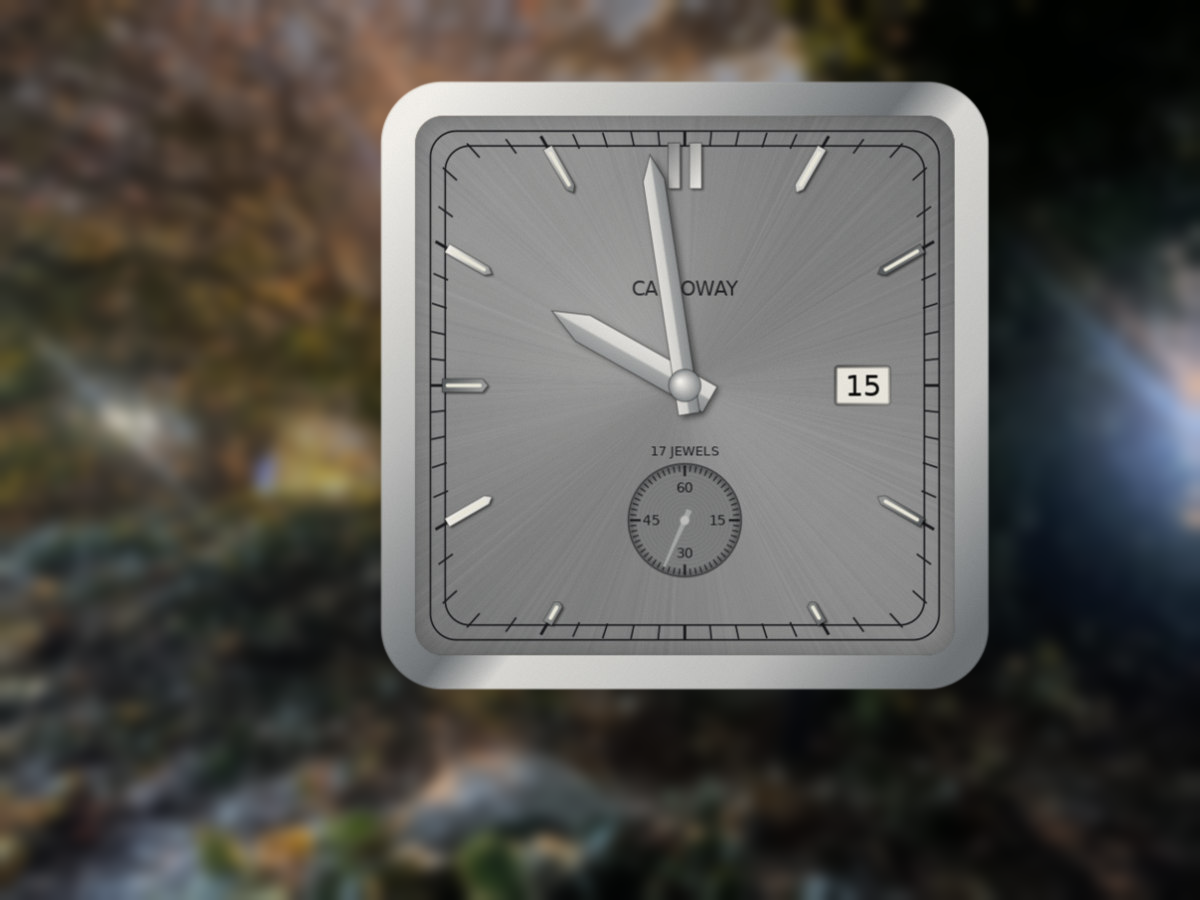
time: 9:58:34
